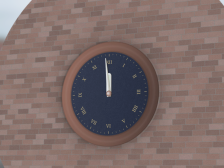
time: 11:59
